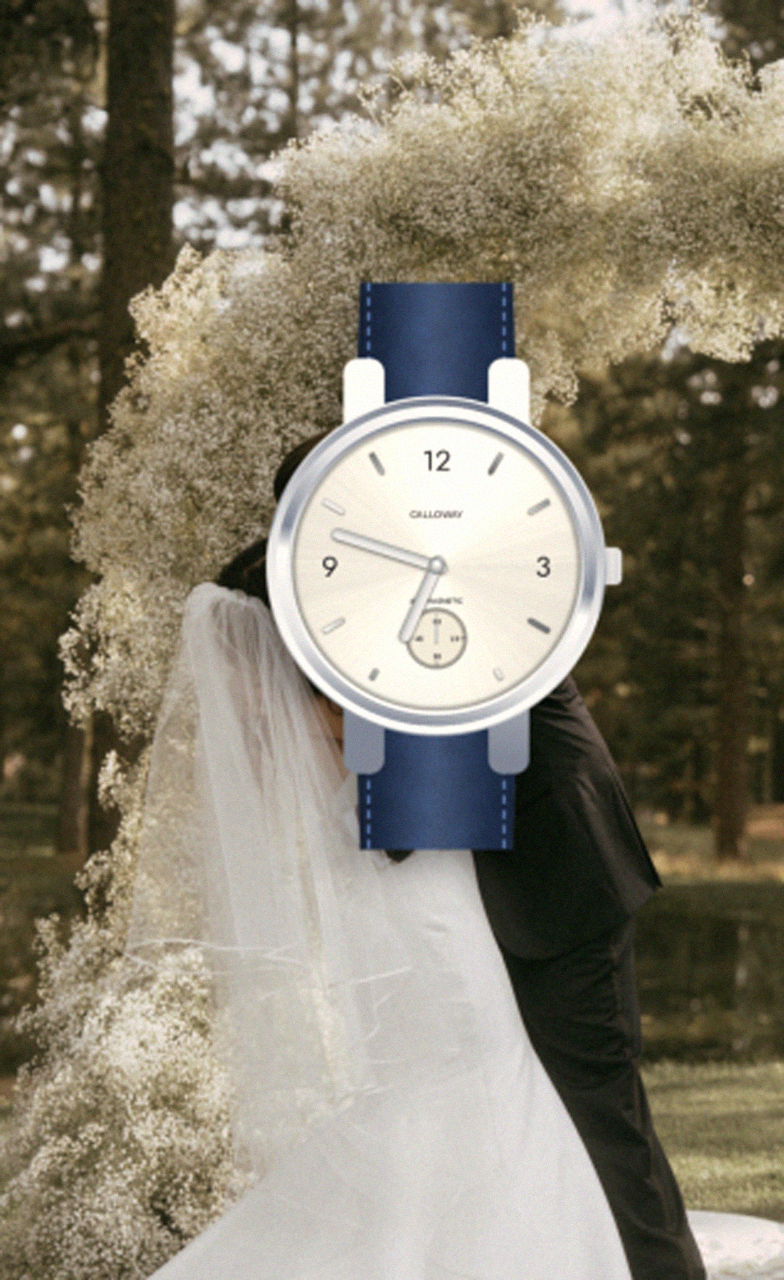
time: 6:48
